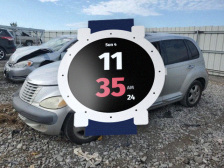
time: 11:35:24
